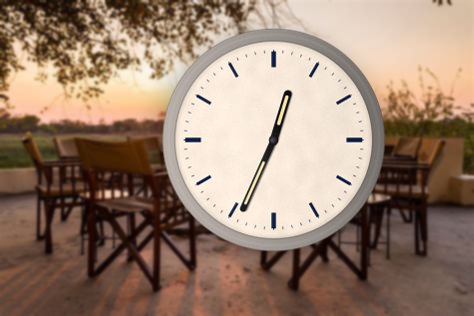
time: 12:34
